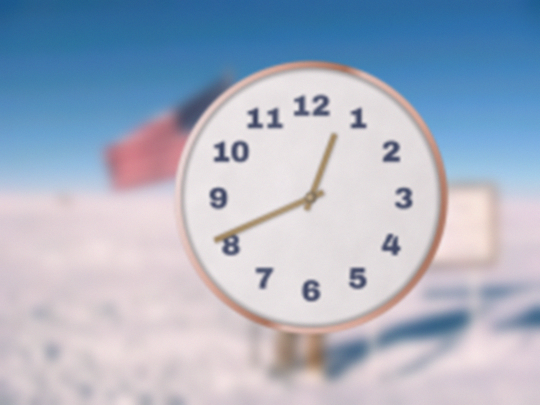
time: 12:41
